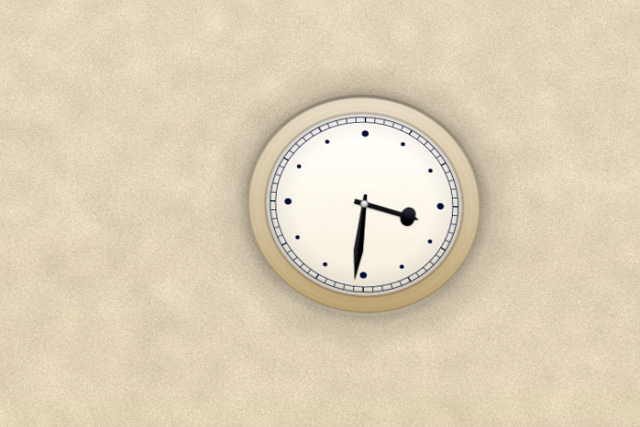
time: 3:31
